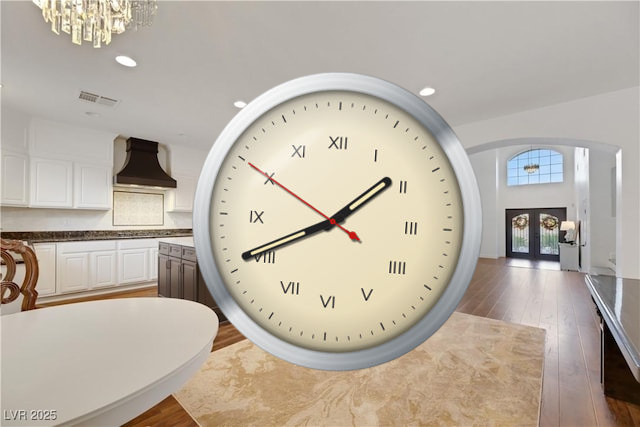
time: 1:40:50
